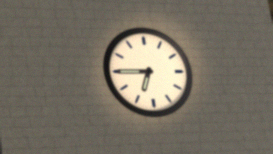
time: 6:45
